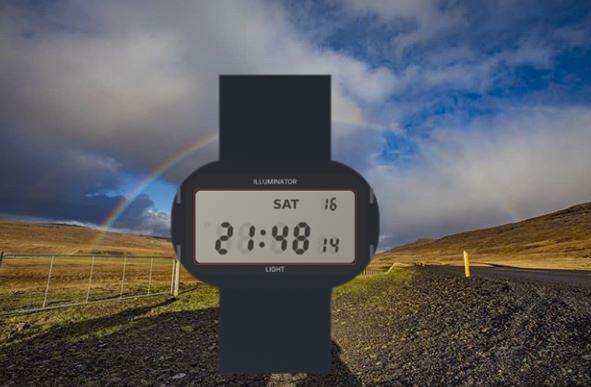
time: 21:48:14
